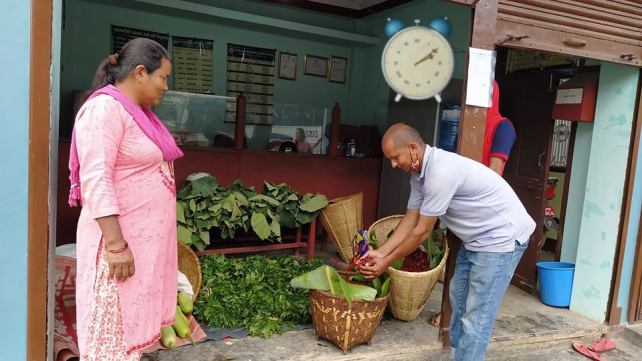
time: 2:09
